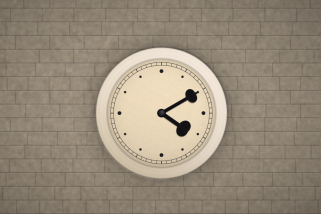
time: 4:10
